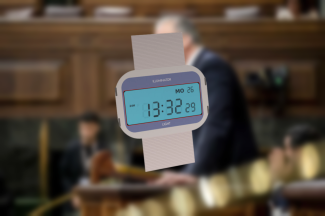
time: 13:32:29
